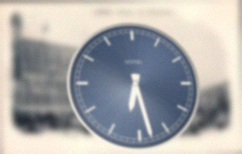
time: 6:28
